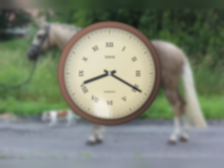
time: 8:20
